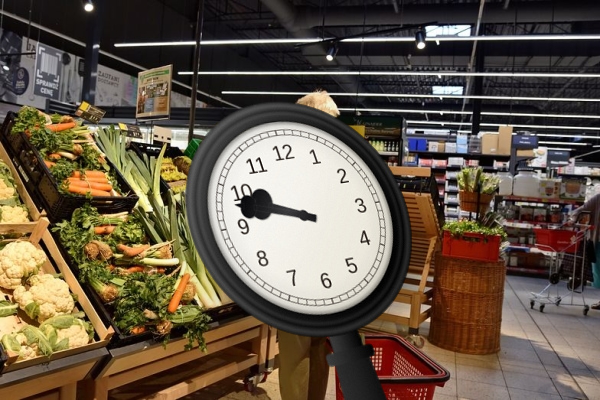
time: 9:48
